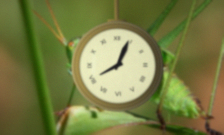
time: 8:04
